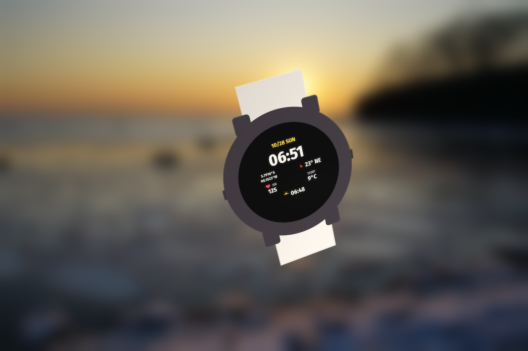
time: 6:51
